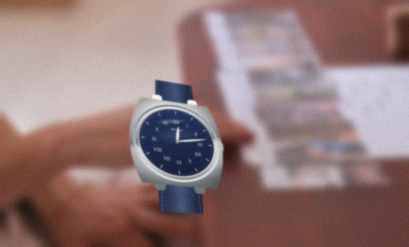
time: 12:13
